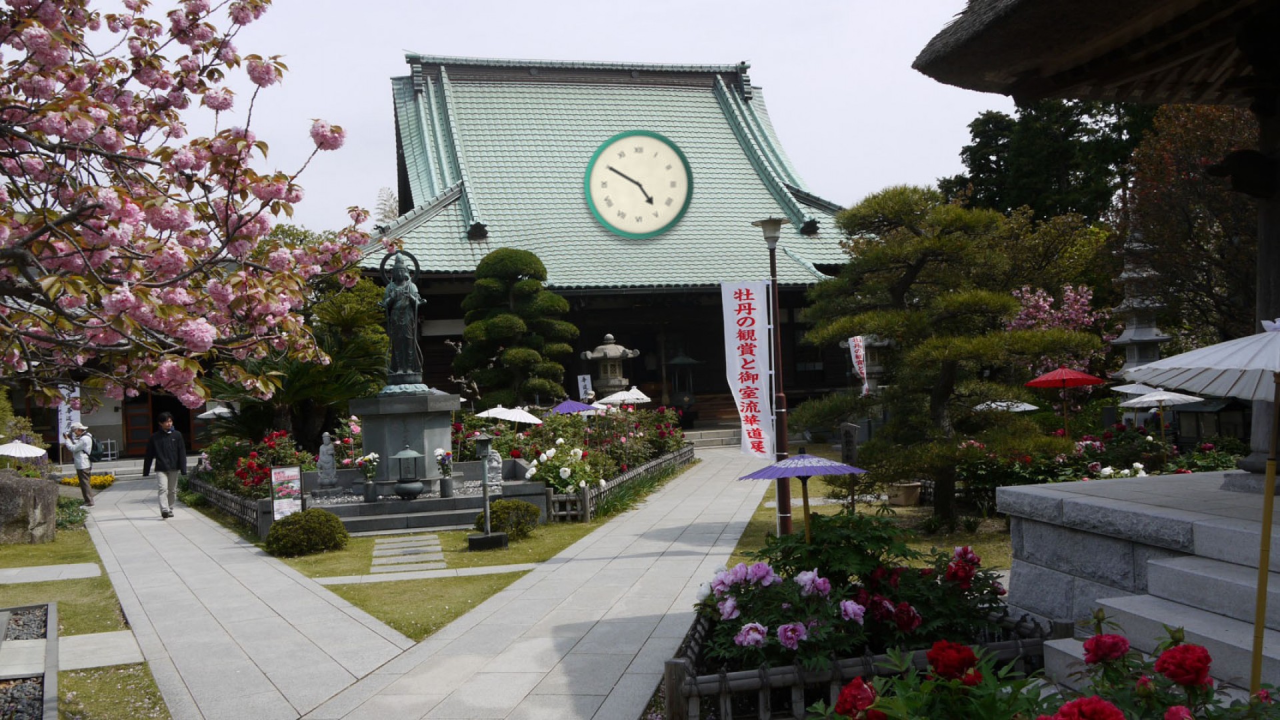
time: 4:50
